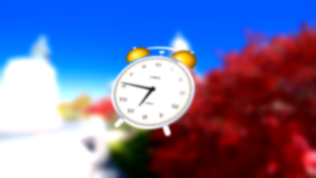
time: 6:46
